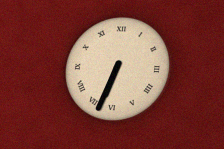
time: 6:33
